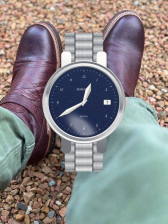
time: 12:40
